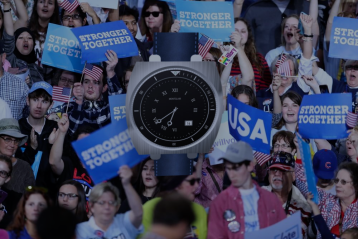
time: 6:39
